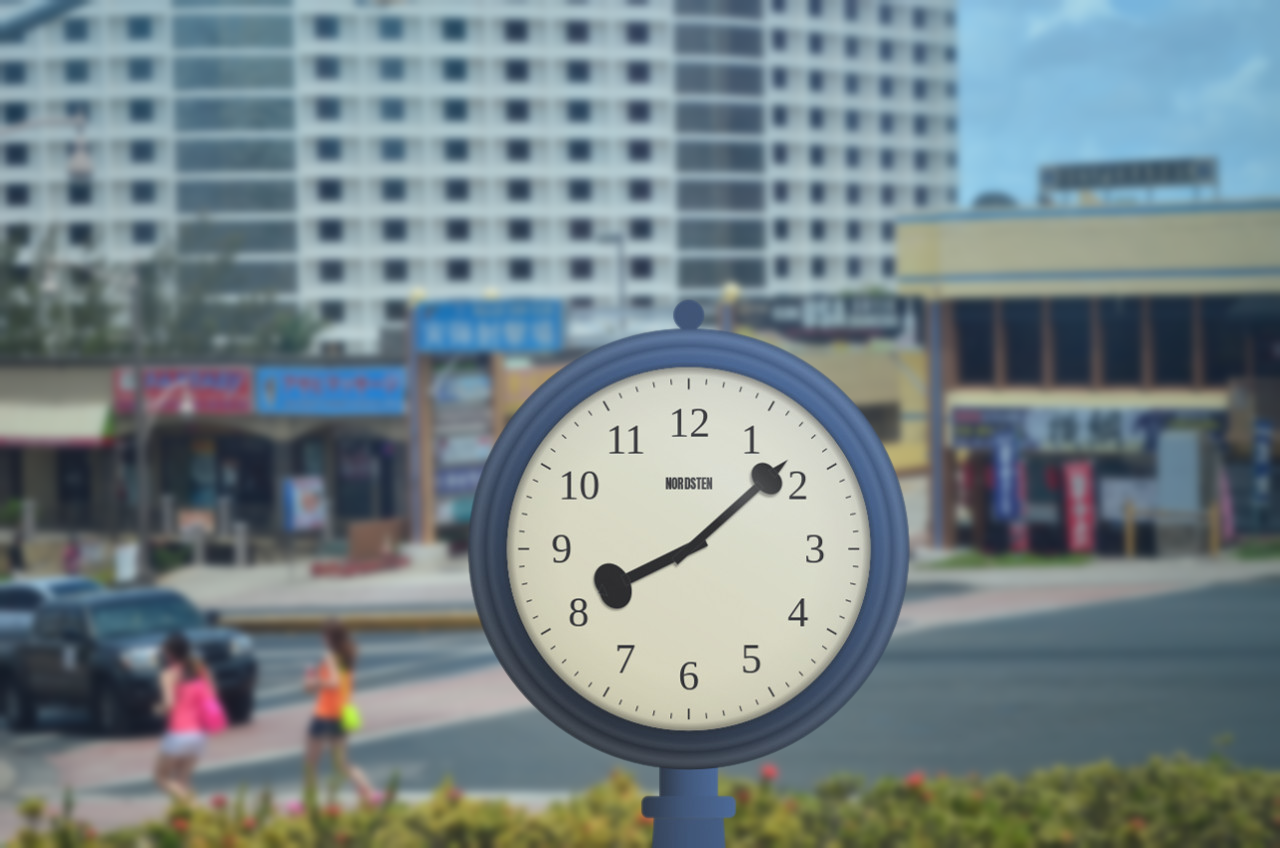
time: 8:08
